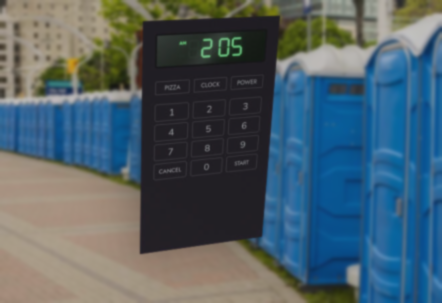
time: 2:05
